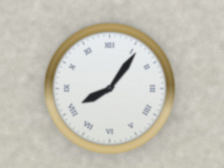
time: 8:06
